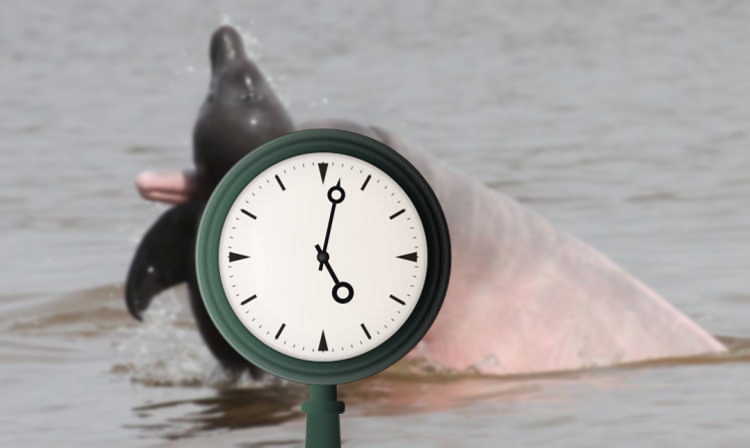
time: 5:02
